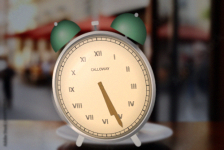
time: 5:26
